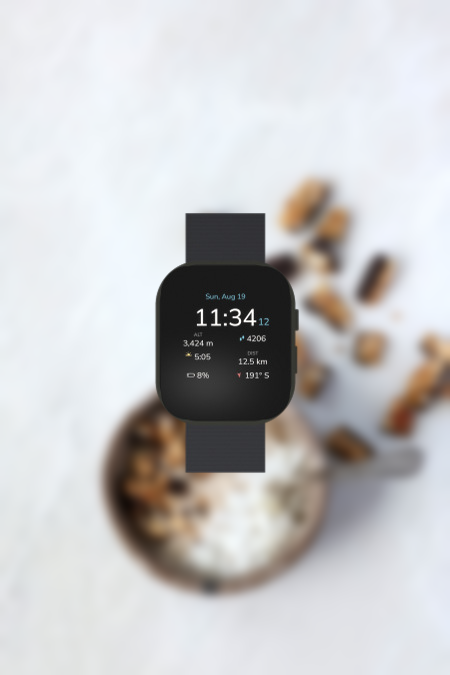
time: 11:34:12
